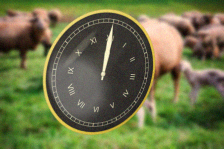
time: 12:00
